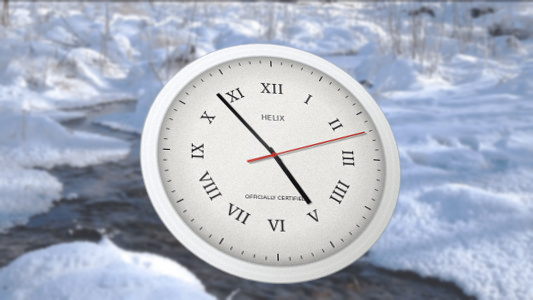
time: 4:53:12
